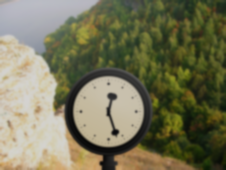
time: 12:27
